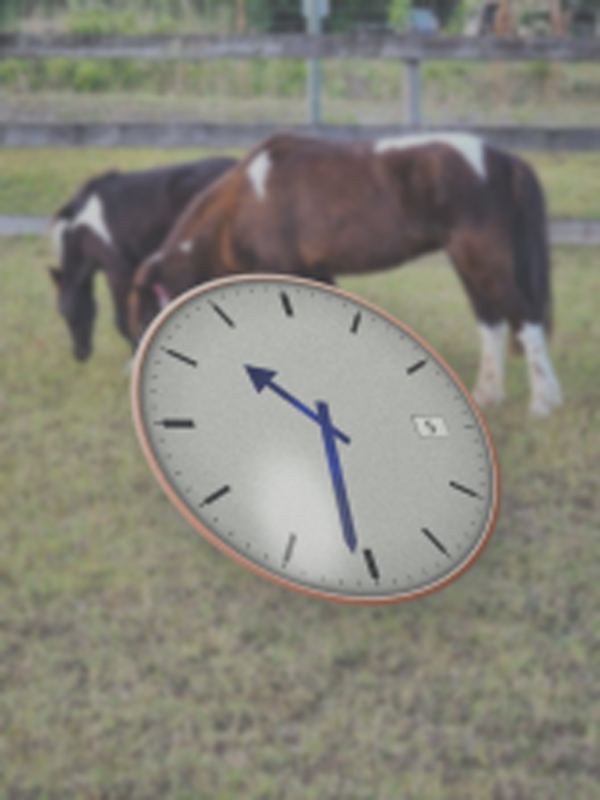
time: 10:31
